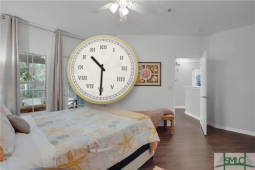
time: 10:30
